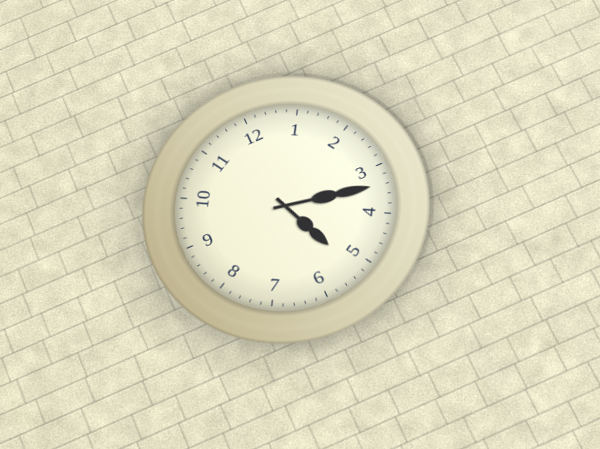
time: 5:17
